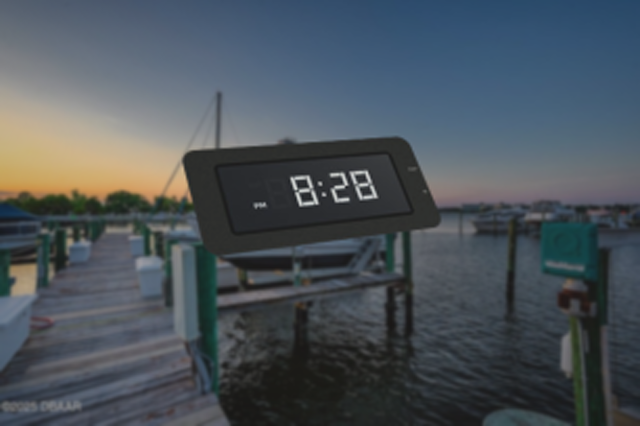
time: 8:28
